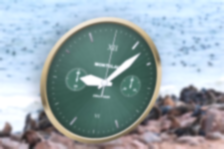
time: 9:07
